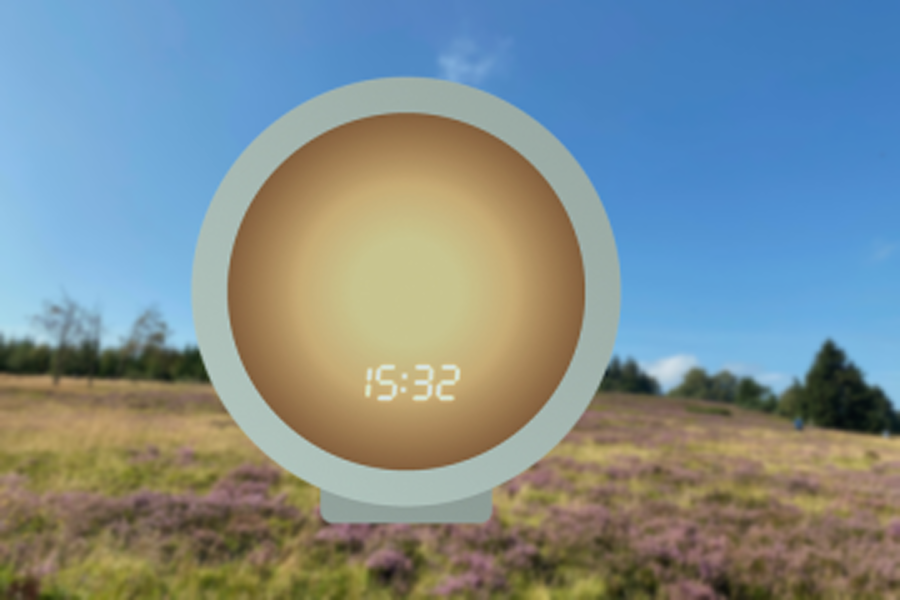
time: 15:32
